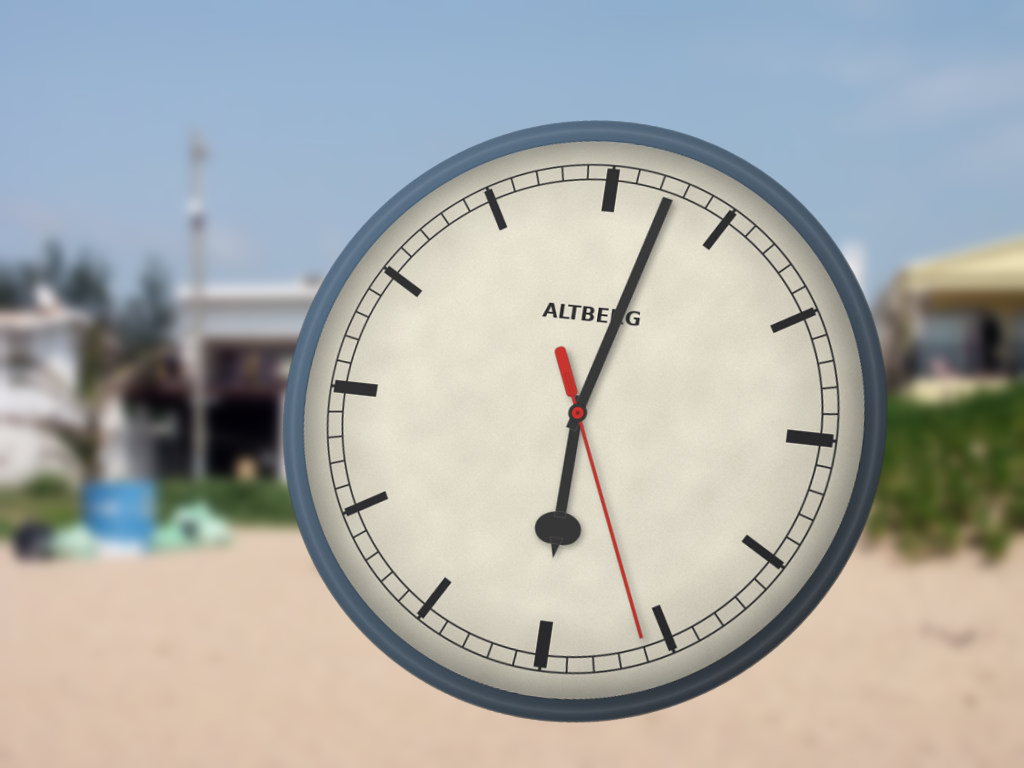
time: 6:02:26
